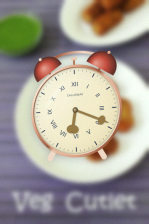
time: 6:19
